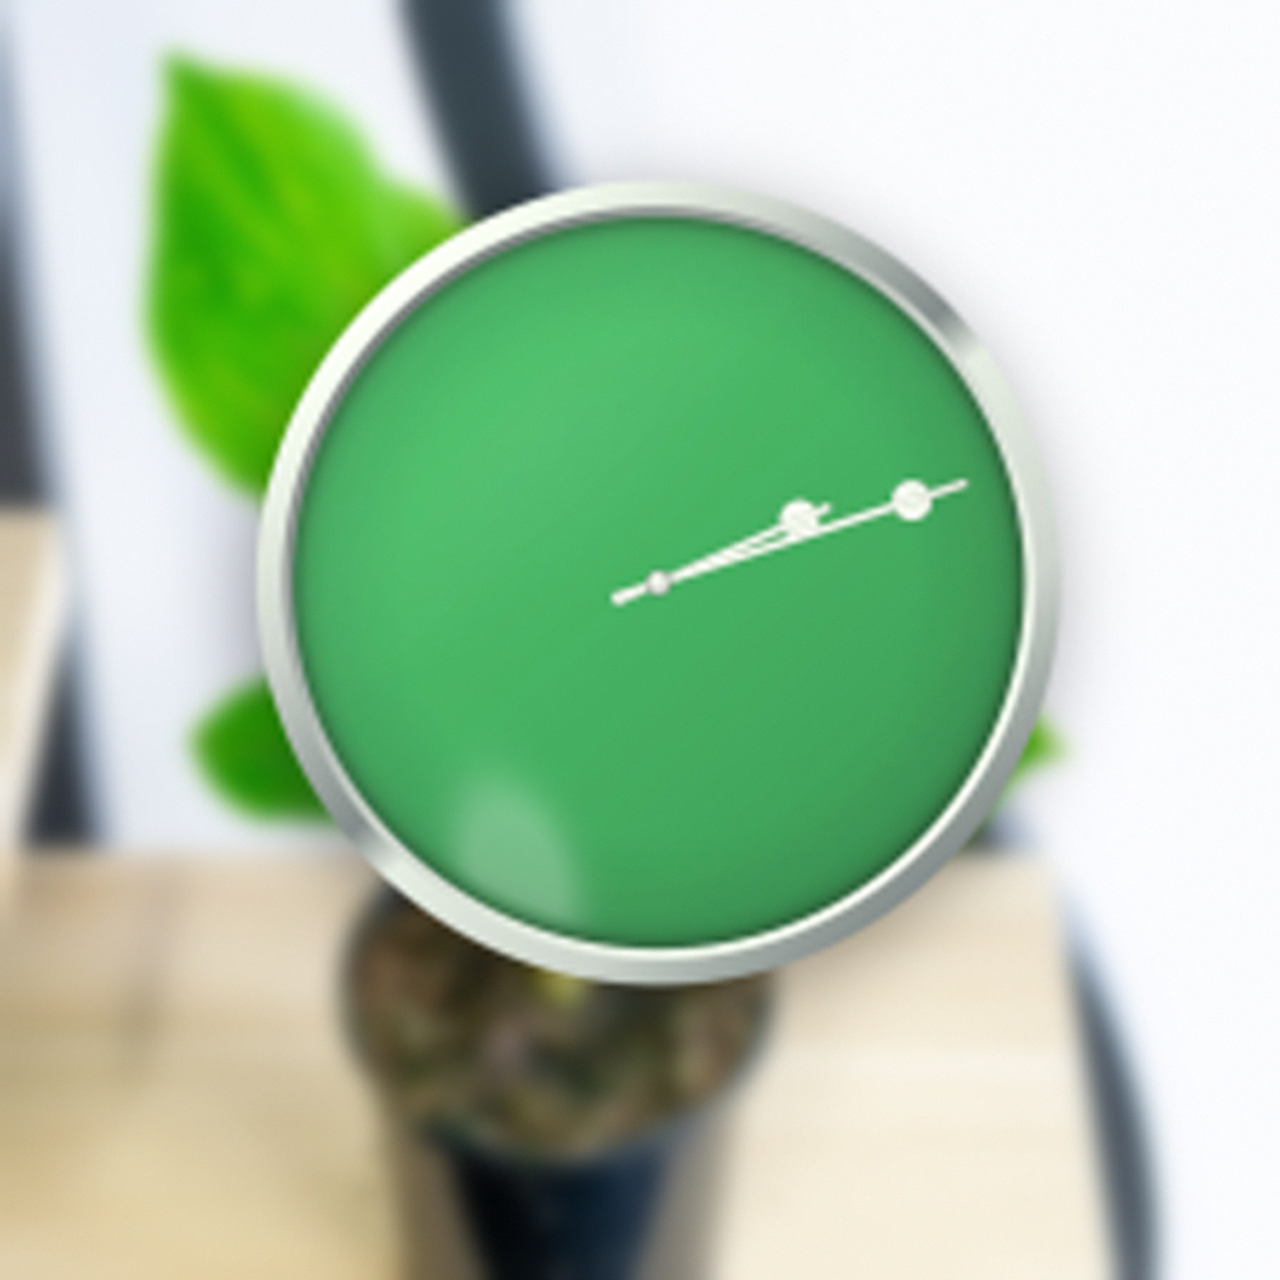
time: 2:12
